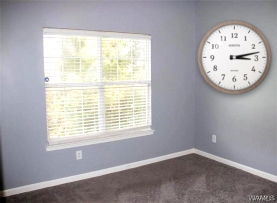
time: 3:13
